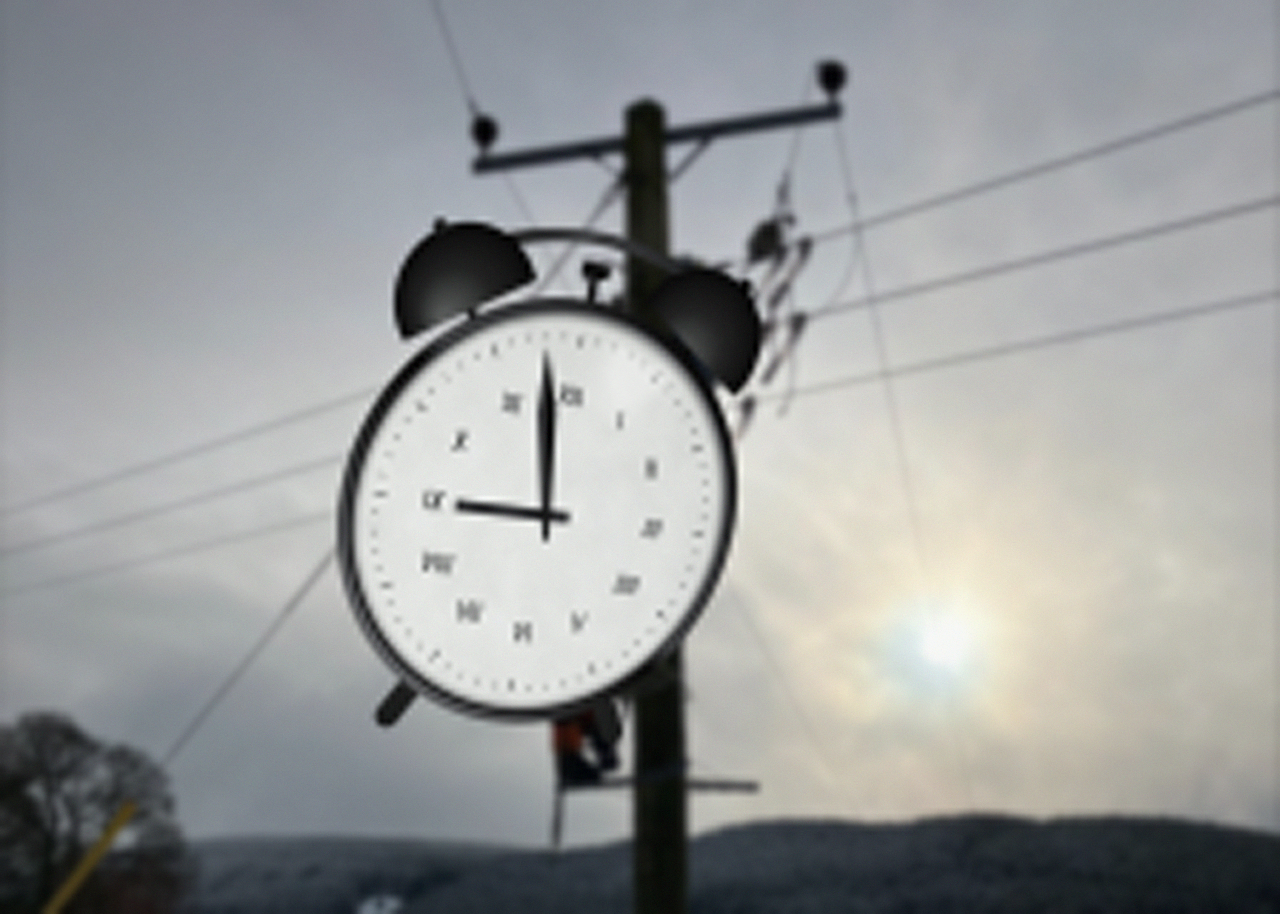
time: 8:58
